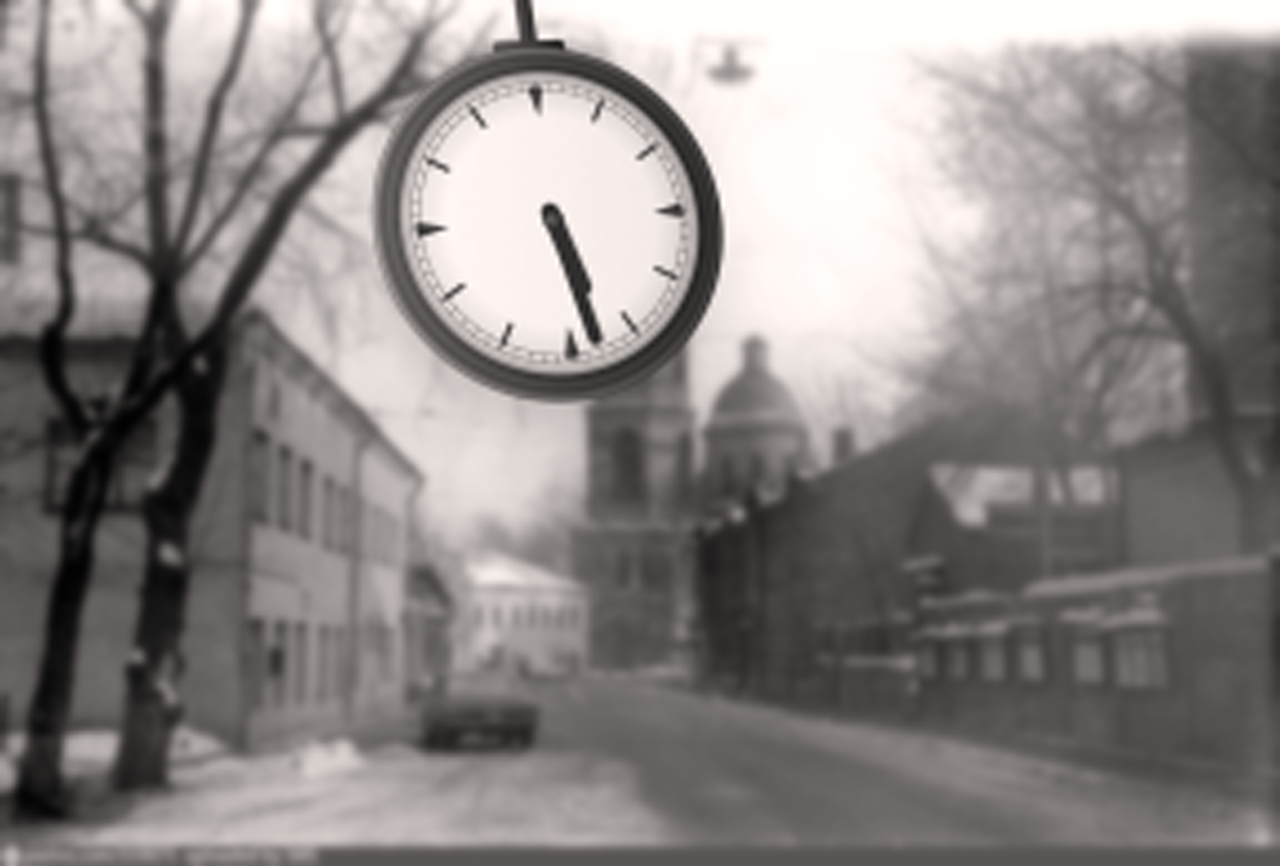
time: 5:28
